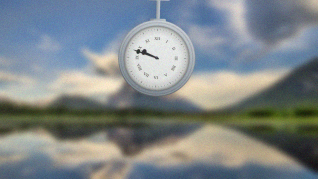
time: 9:48
